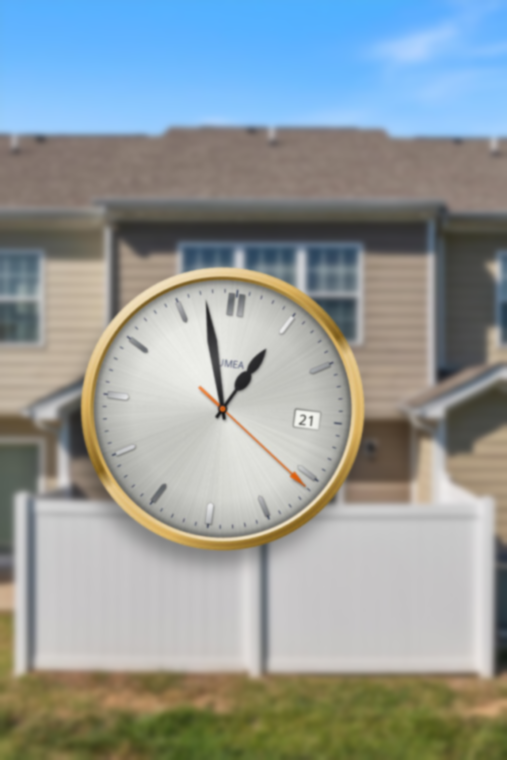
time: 12:57:21
